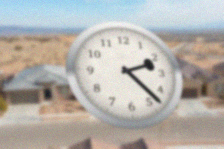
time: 2:23
